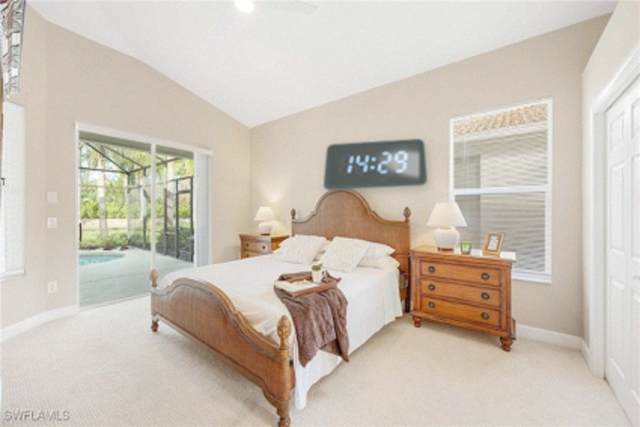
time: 14:29
